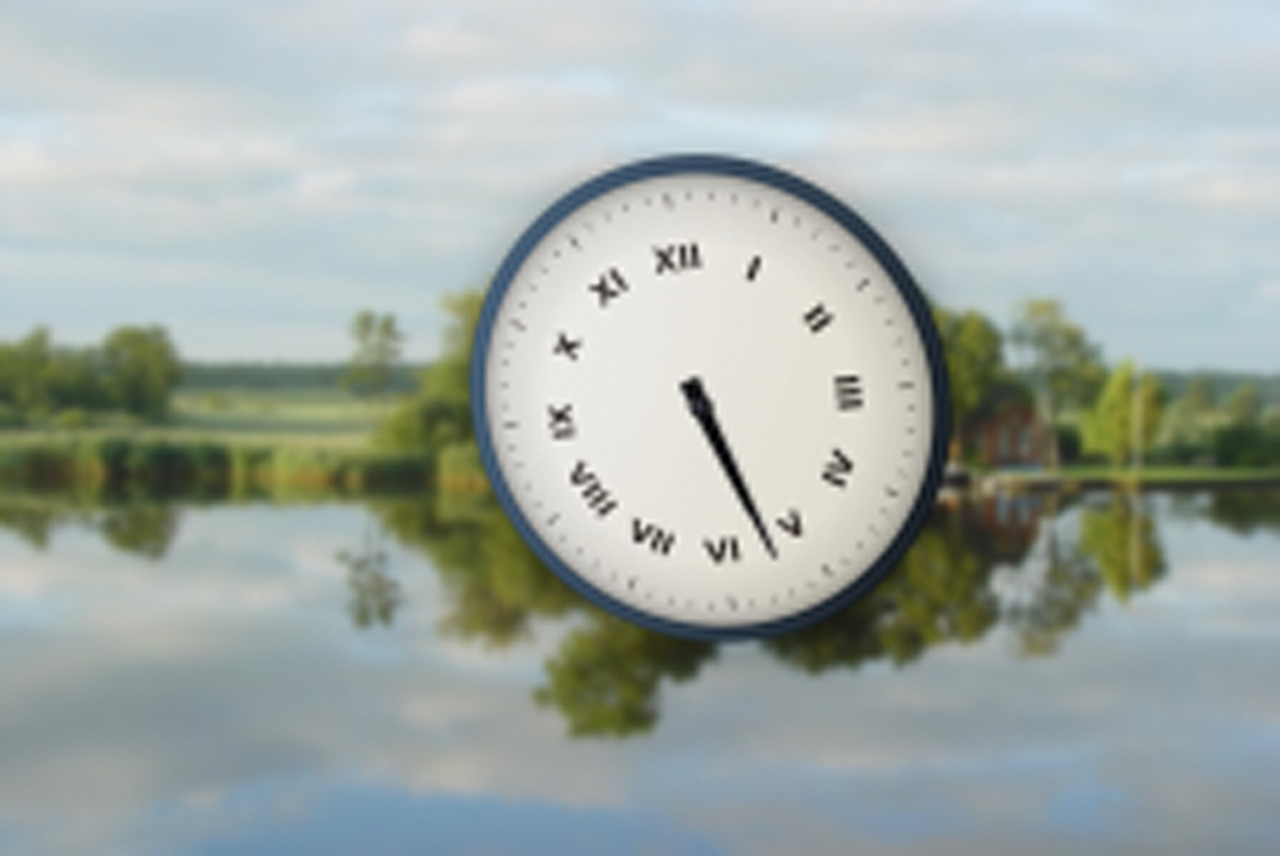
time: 5:27
